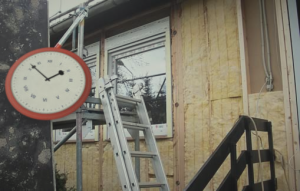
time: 1:52
